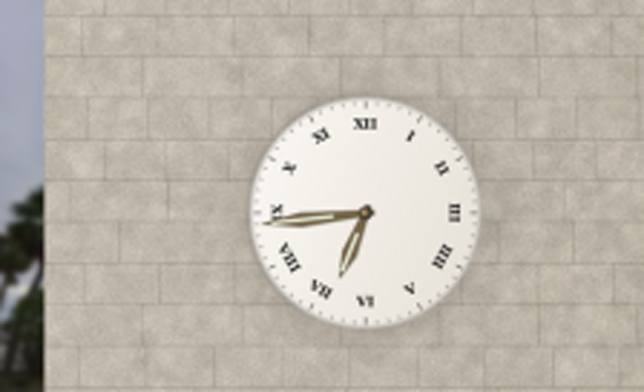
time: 6:44
